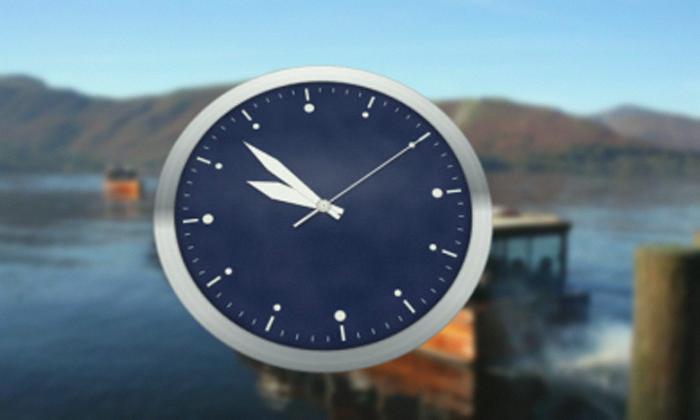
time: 9:53:10
